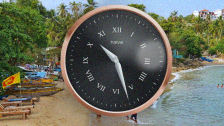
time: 10:27
